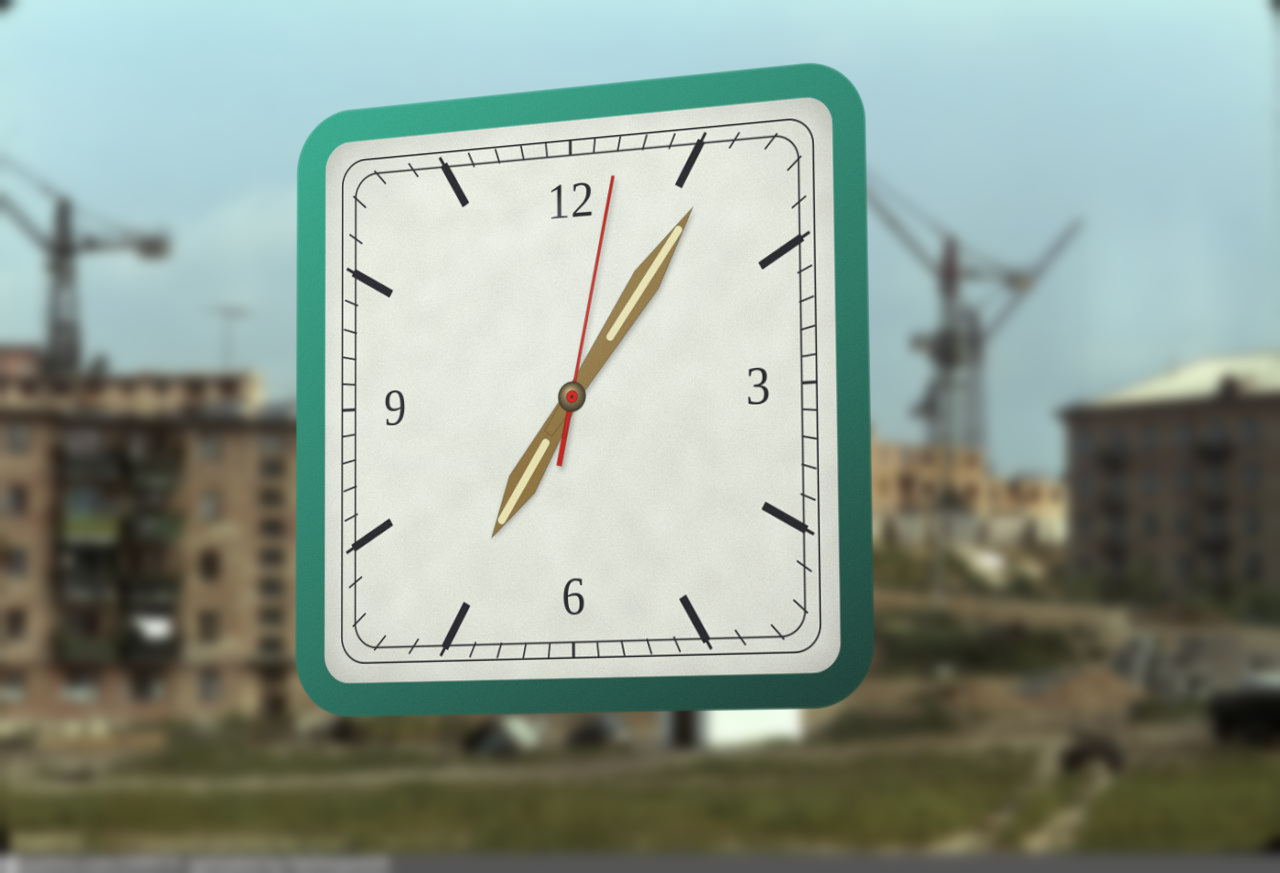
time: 7:06:02
